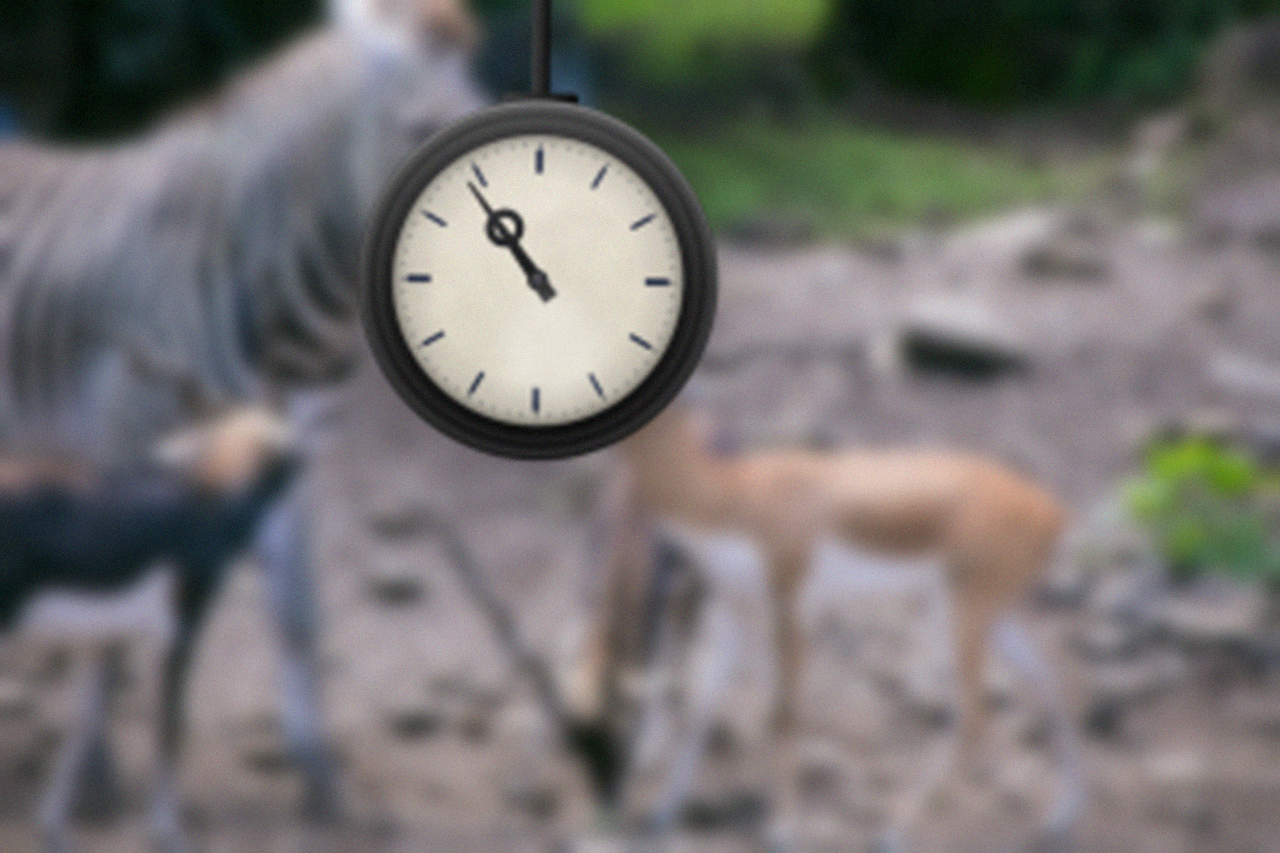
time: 10:54
